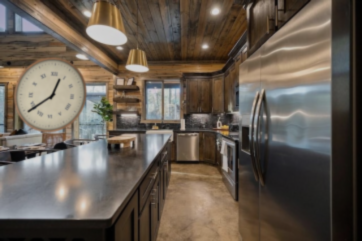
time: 12:39
